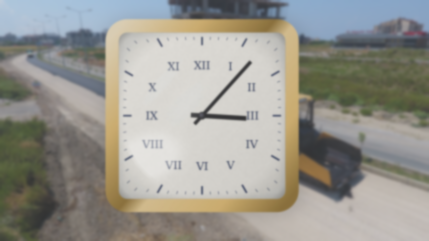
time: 3:07
